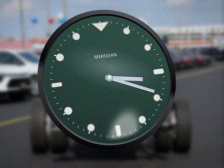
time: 3:19
